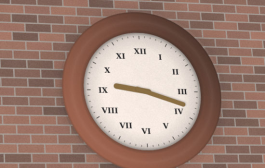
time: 9:18
